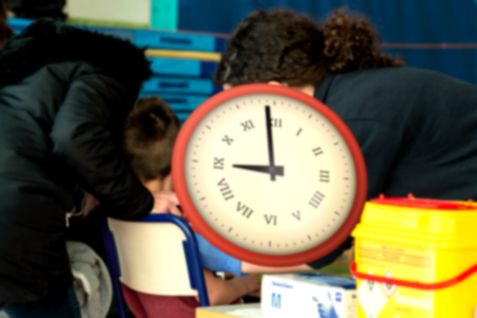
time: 8:59
